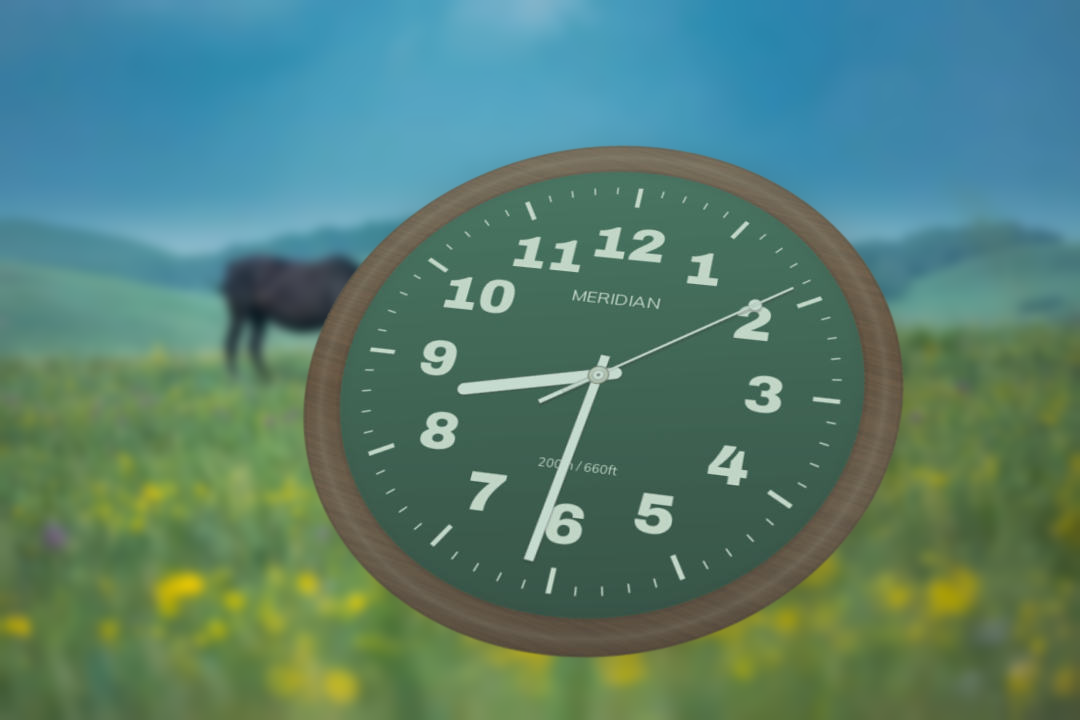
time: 8:31:09
